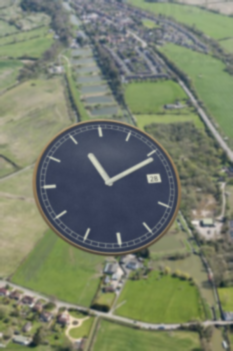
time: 11:11
